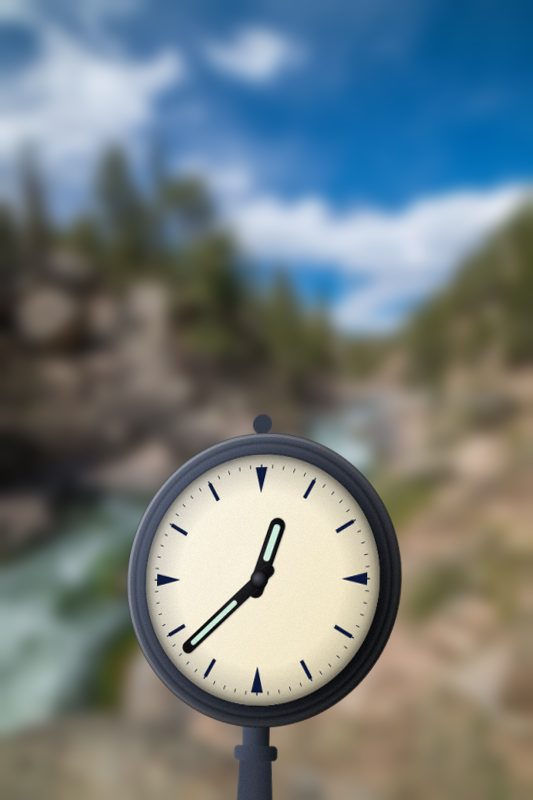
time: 12:38
